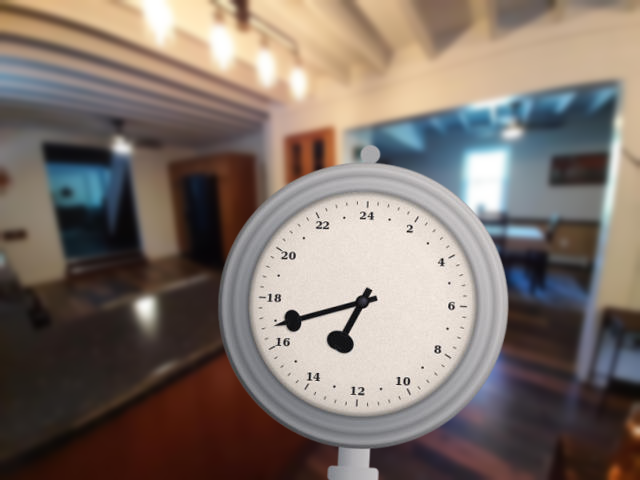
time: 13:42
